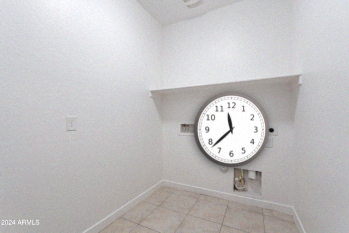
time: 11:38
